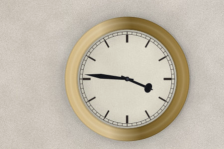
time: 3:46
